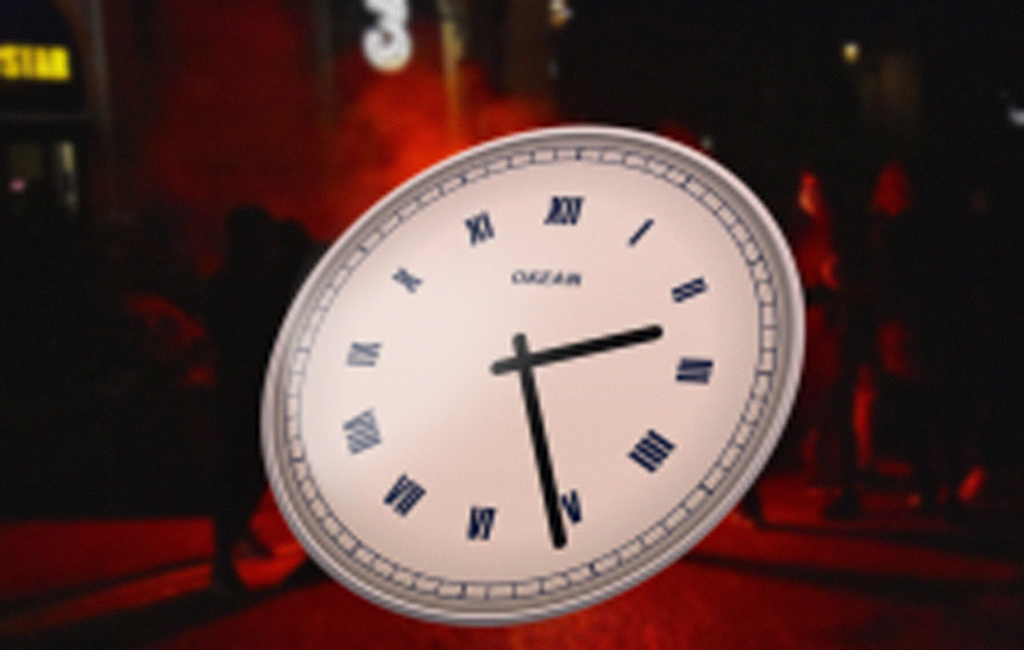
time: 2:26
